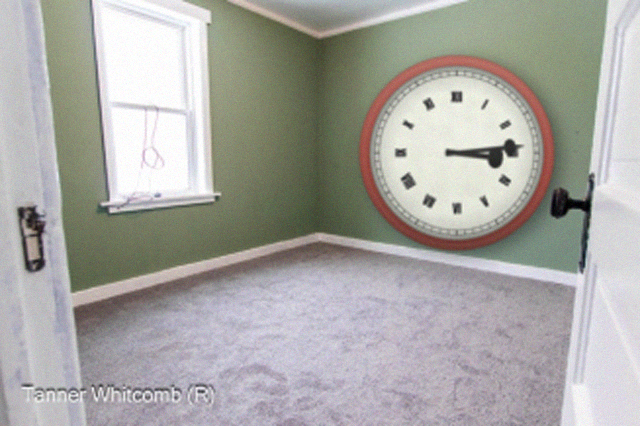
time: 3:14
